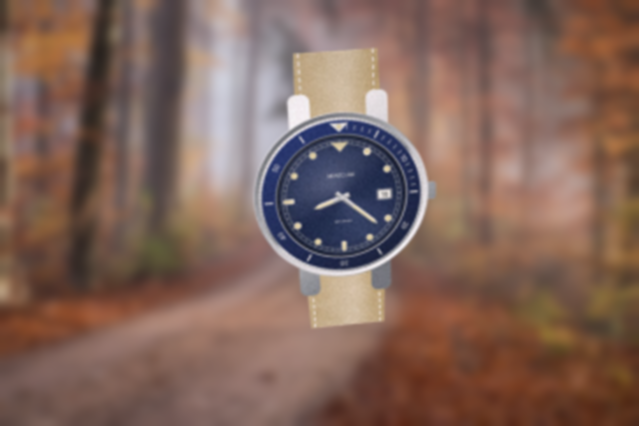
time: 8:22
